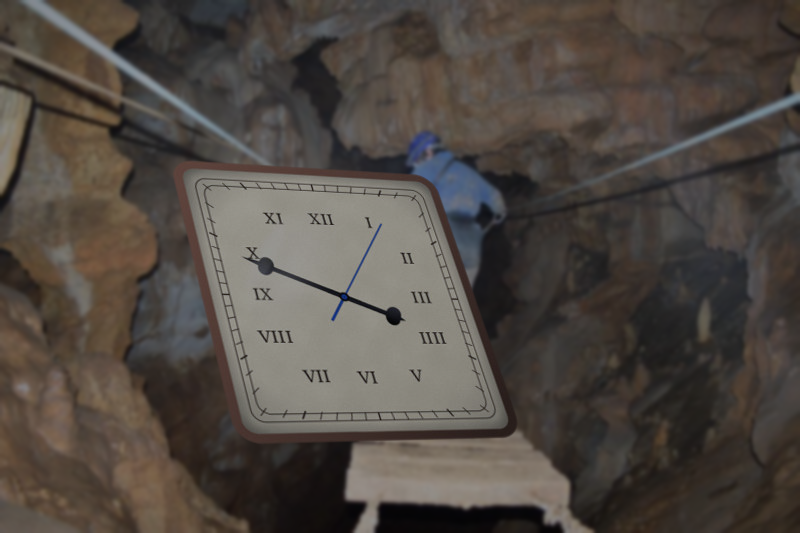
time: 3:49:06
